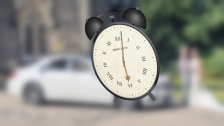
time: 6:02
